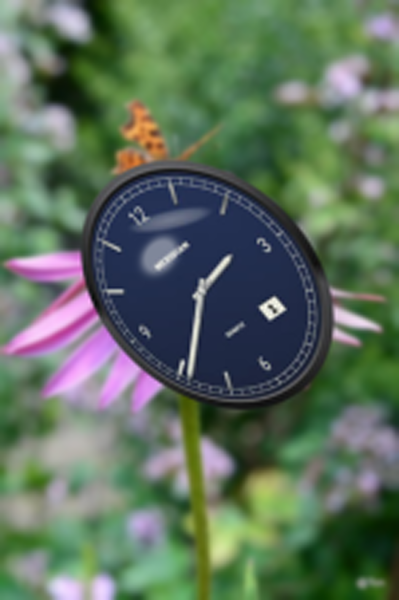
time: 2:39
